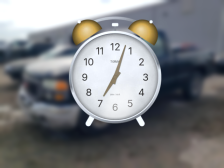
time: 7:03
